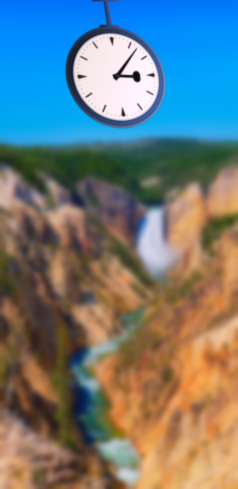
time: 3:07
